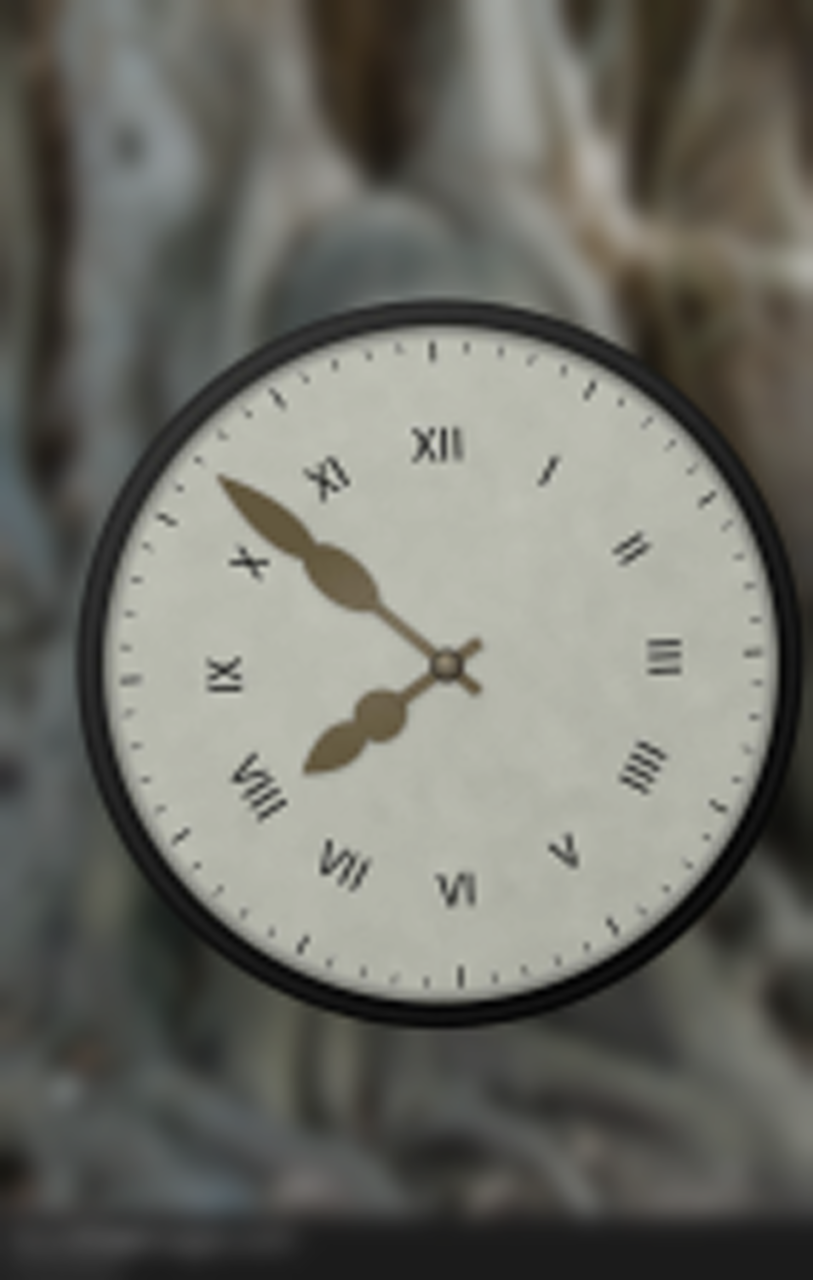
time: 7:52
